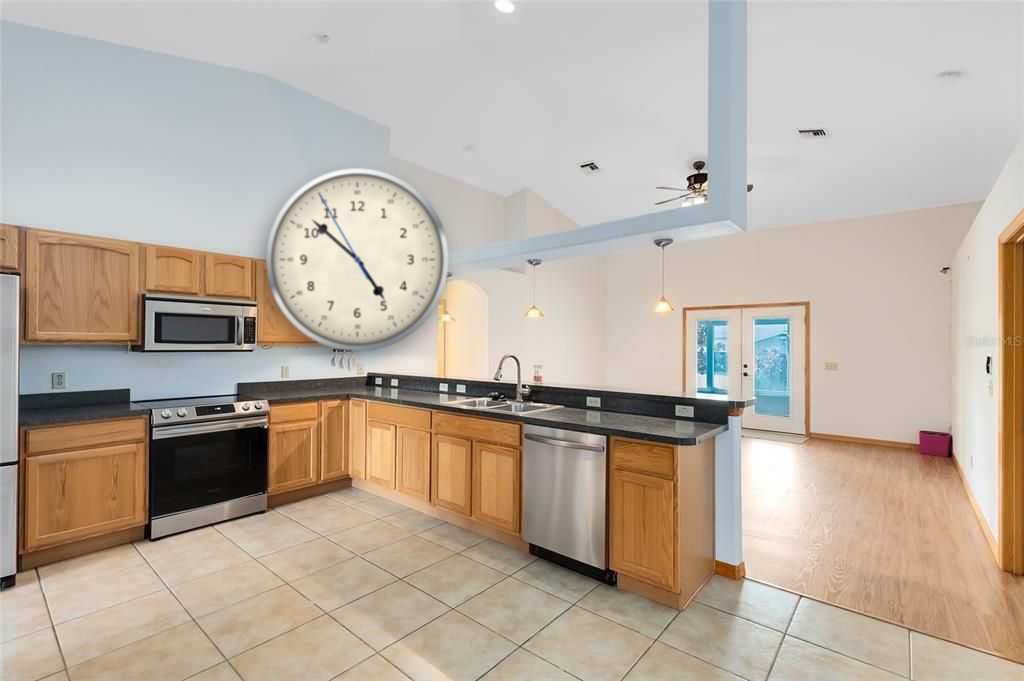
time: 4:51:55
